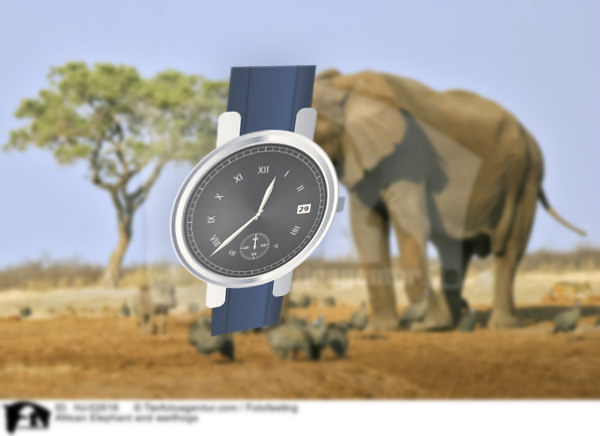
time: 12:38
